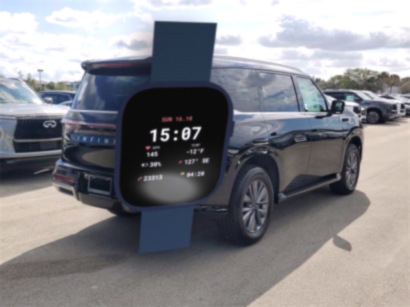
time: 15:07
